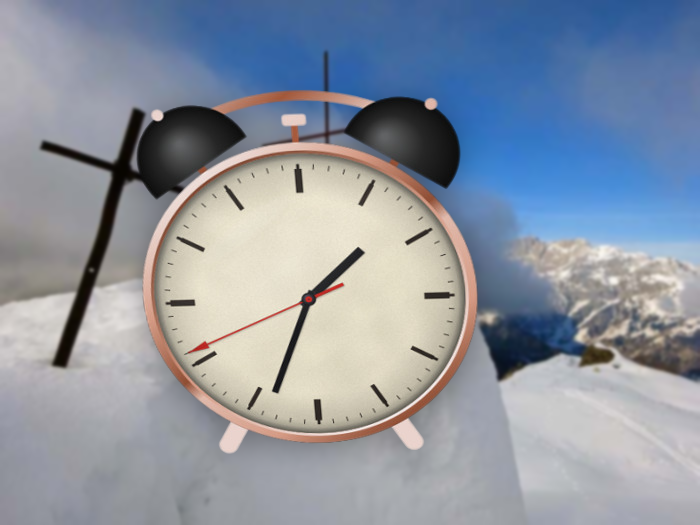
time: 1:33:41
